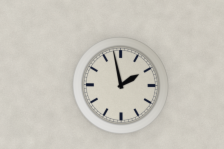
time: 1:58
